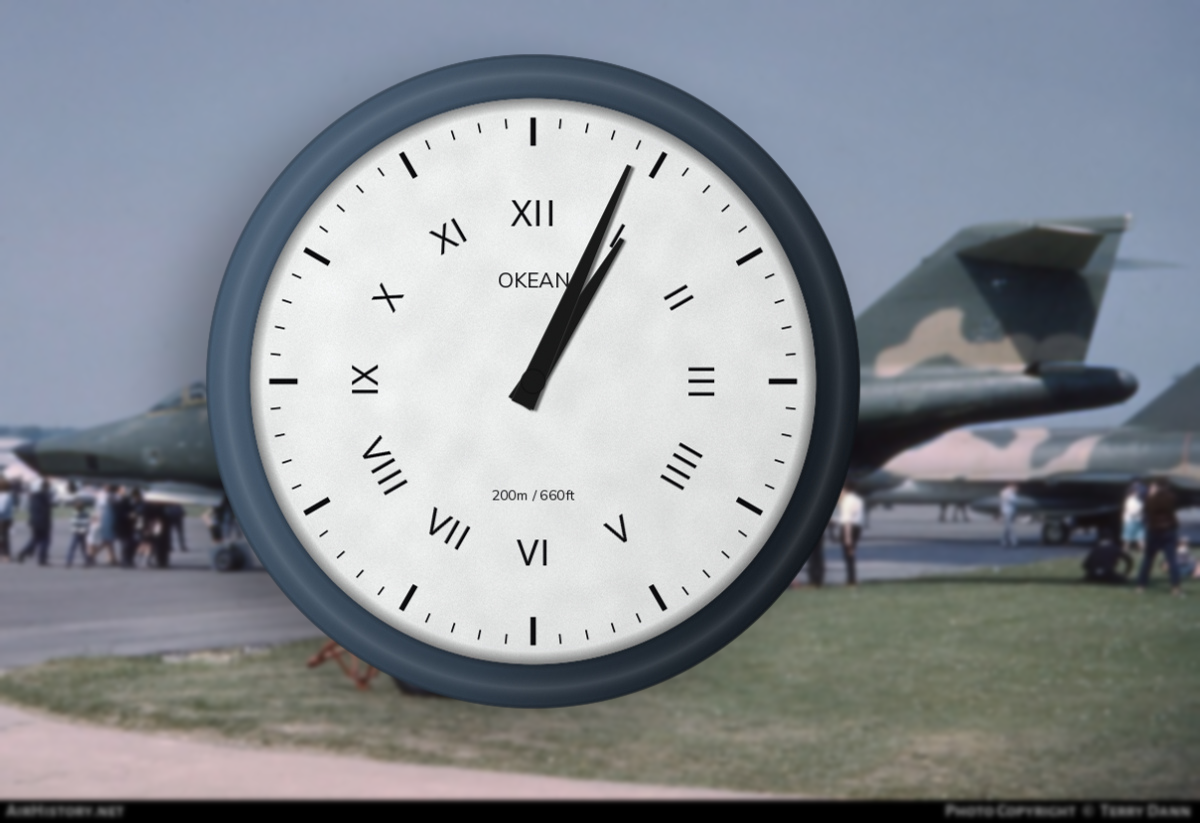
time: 1:04
